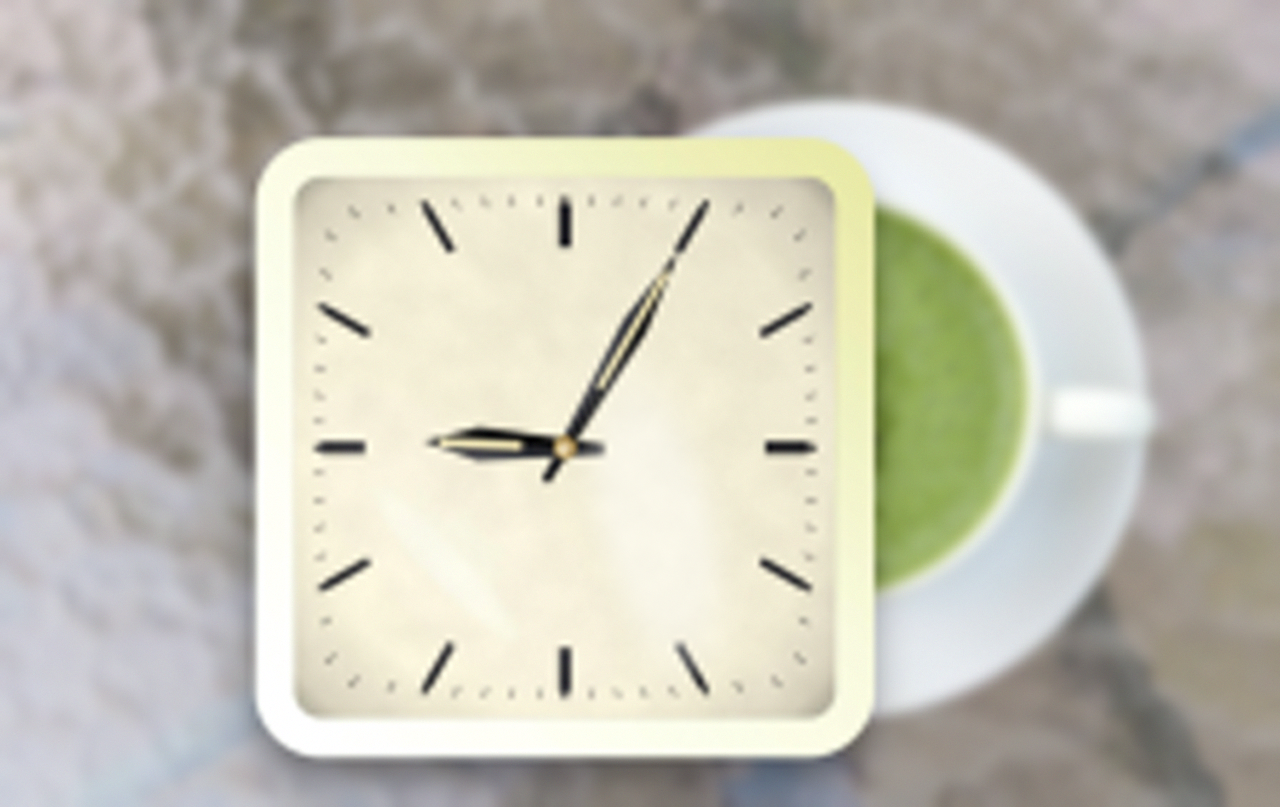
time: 9:05
